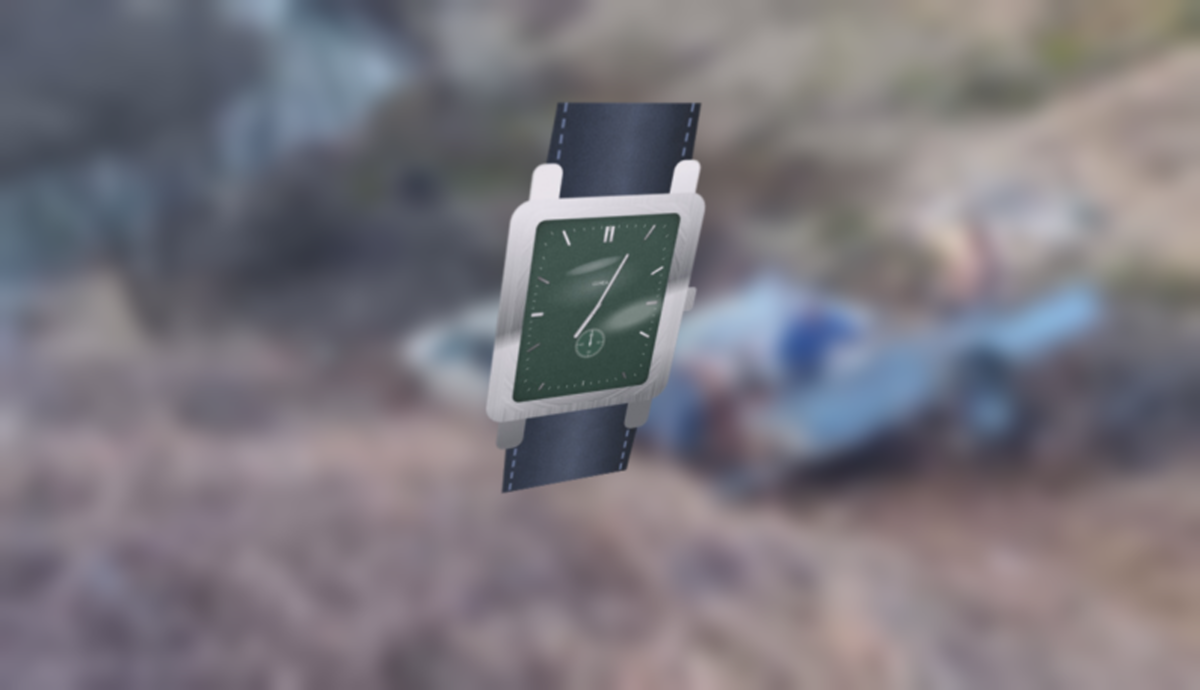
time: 7:04
